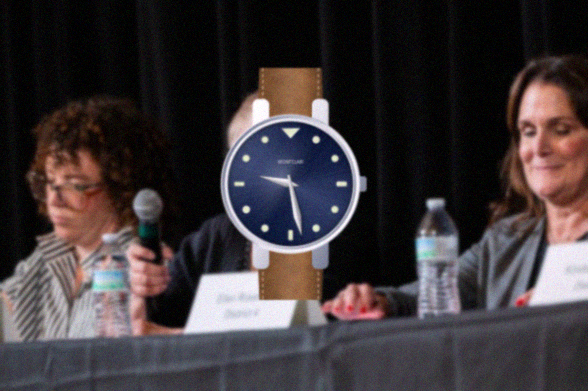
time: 9:28
